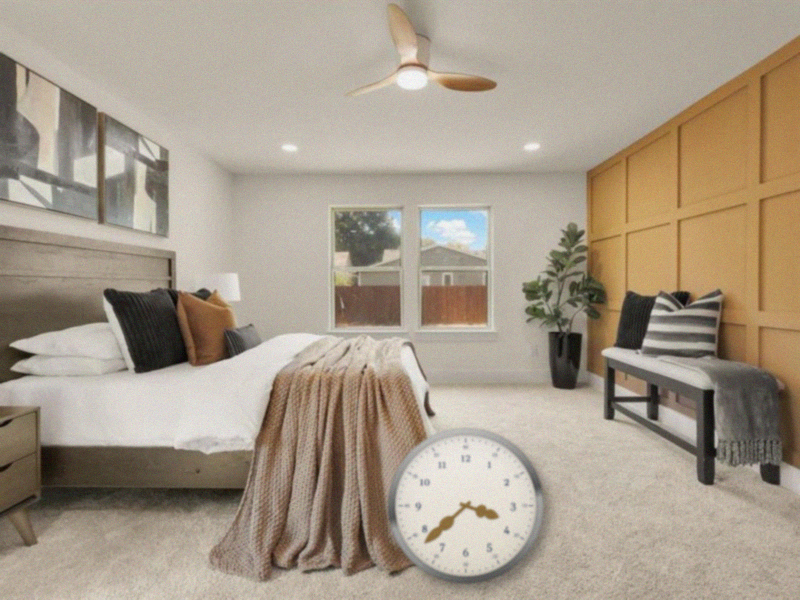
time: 3:38
